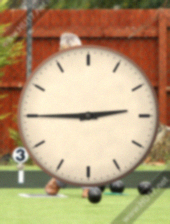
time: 2:45
